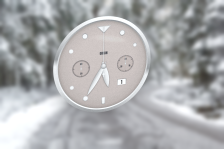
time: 5:35
